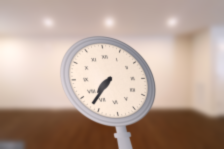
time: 7:37
